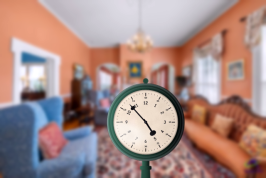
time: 4:53
